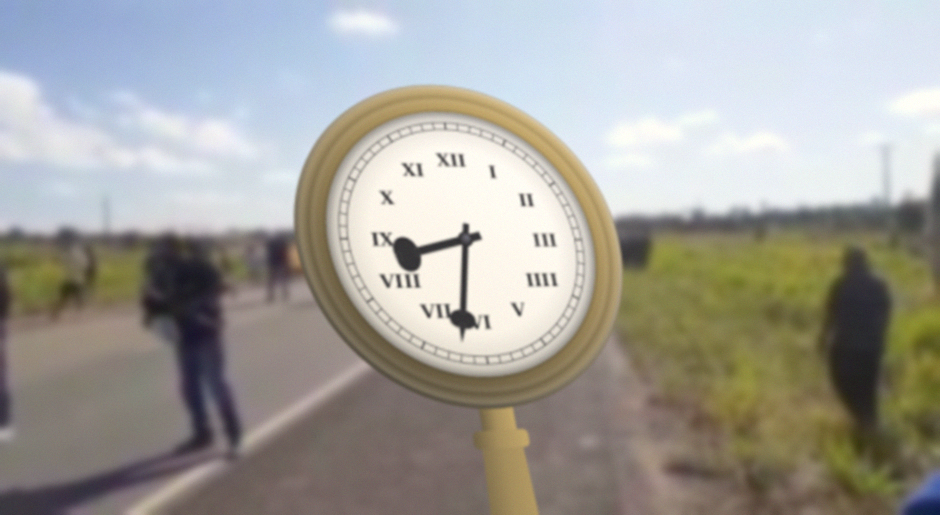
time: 8:32
